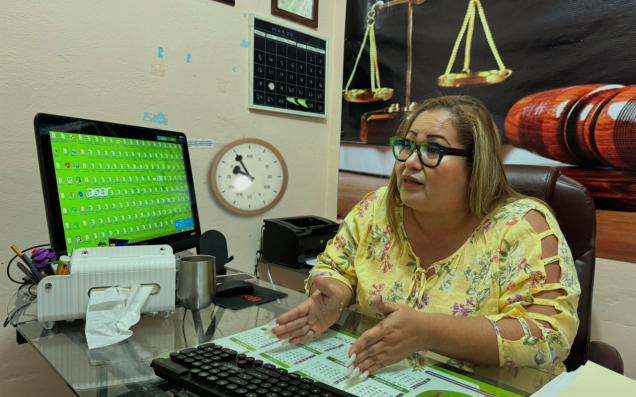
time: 9:55
